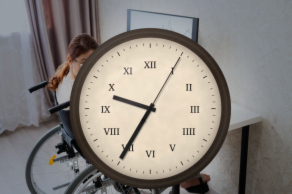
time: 9:35:05
